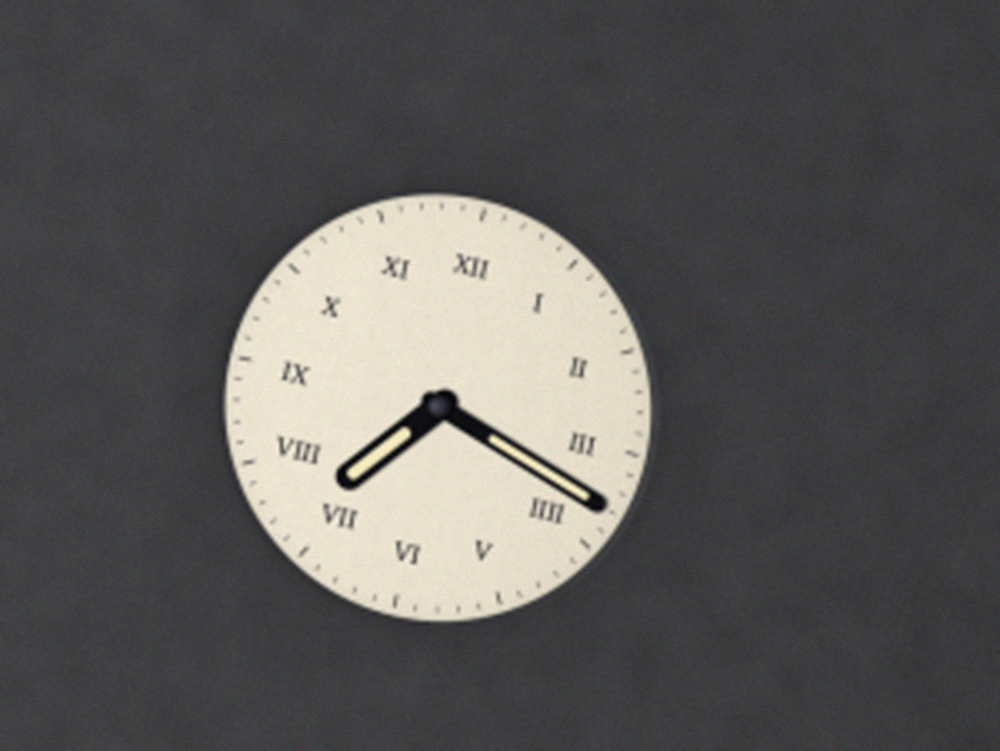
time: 7:18
